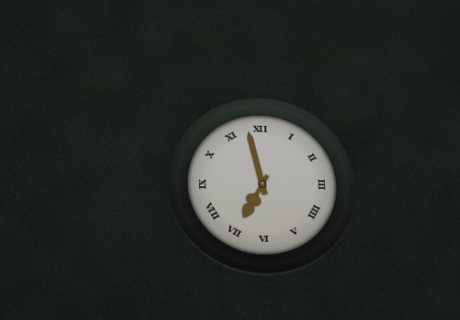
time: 6:58
